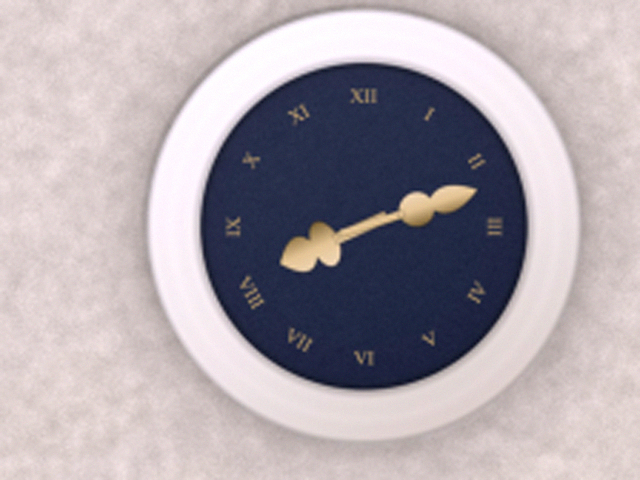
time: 8:12
